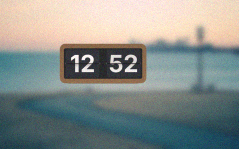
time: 12:52
